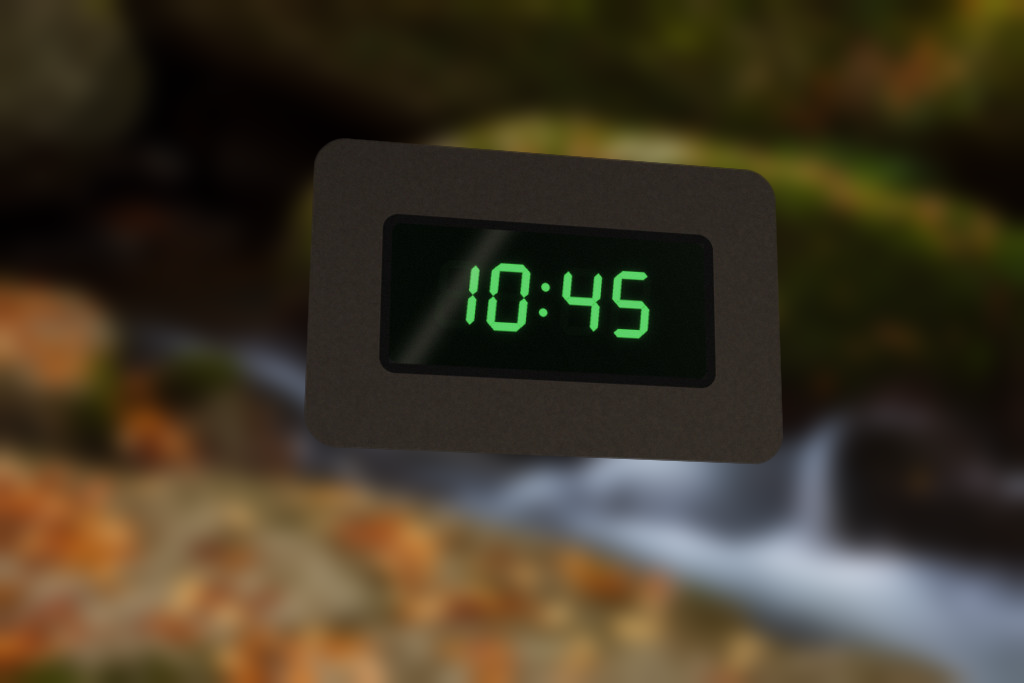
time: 10:45
